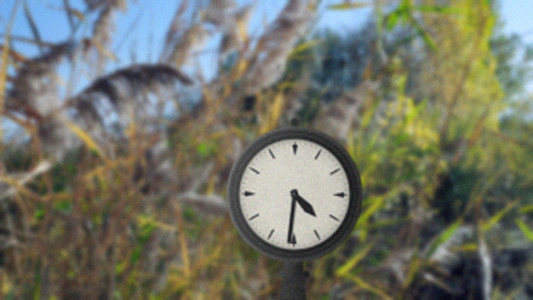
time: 4:31
